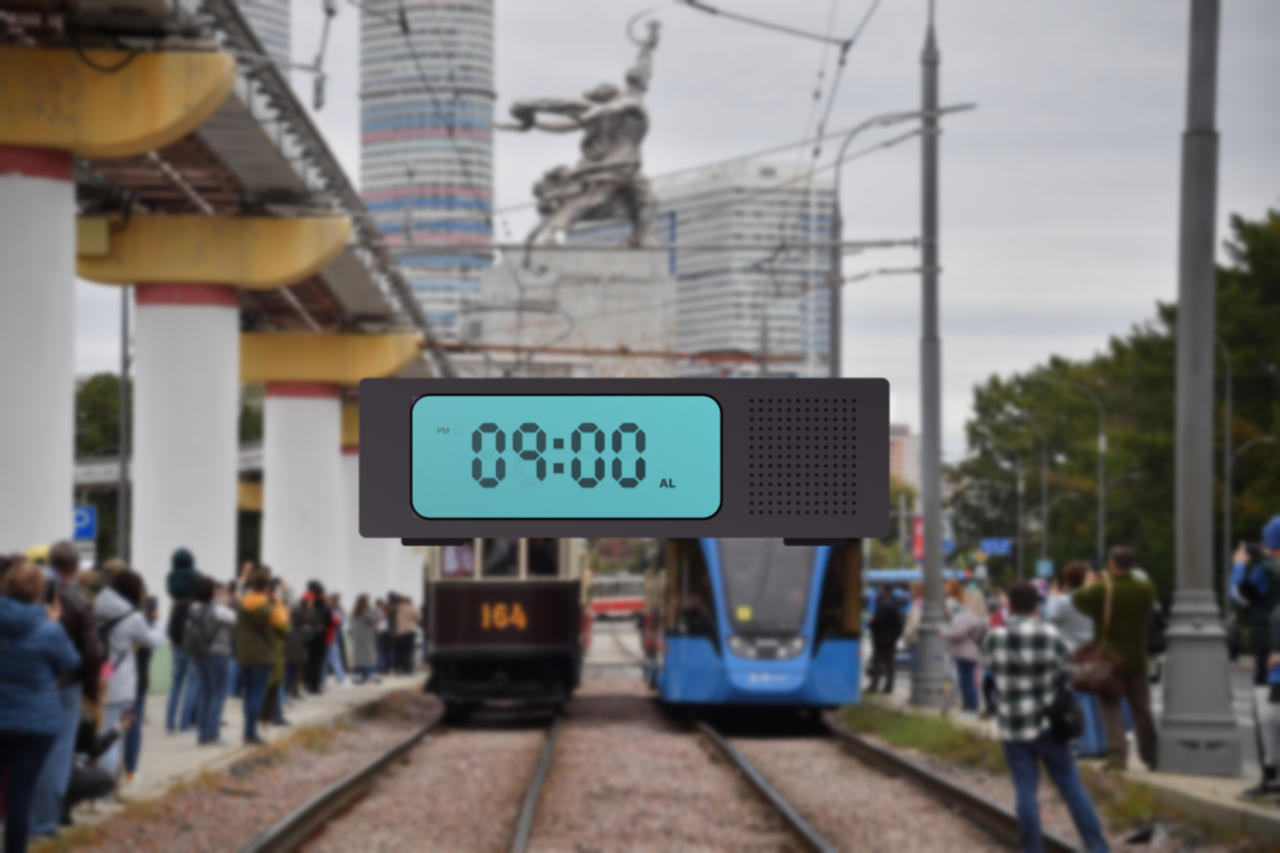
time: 9:00
